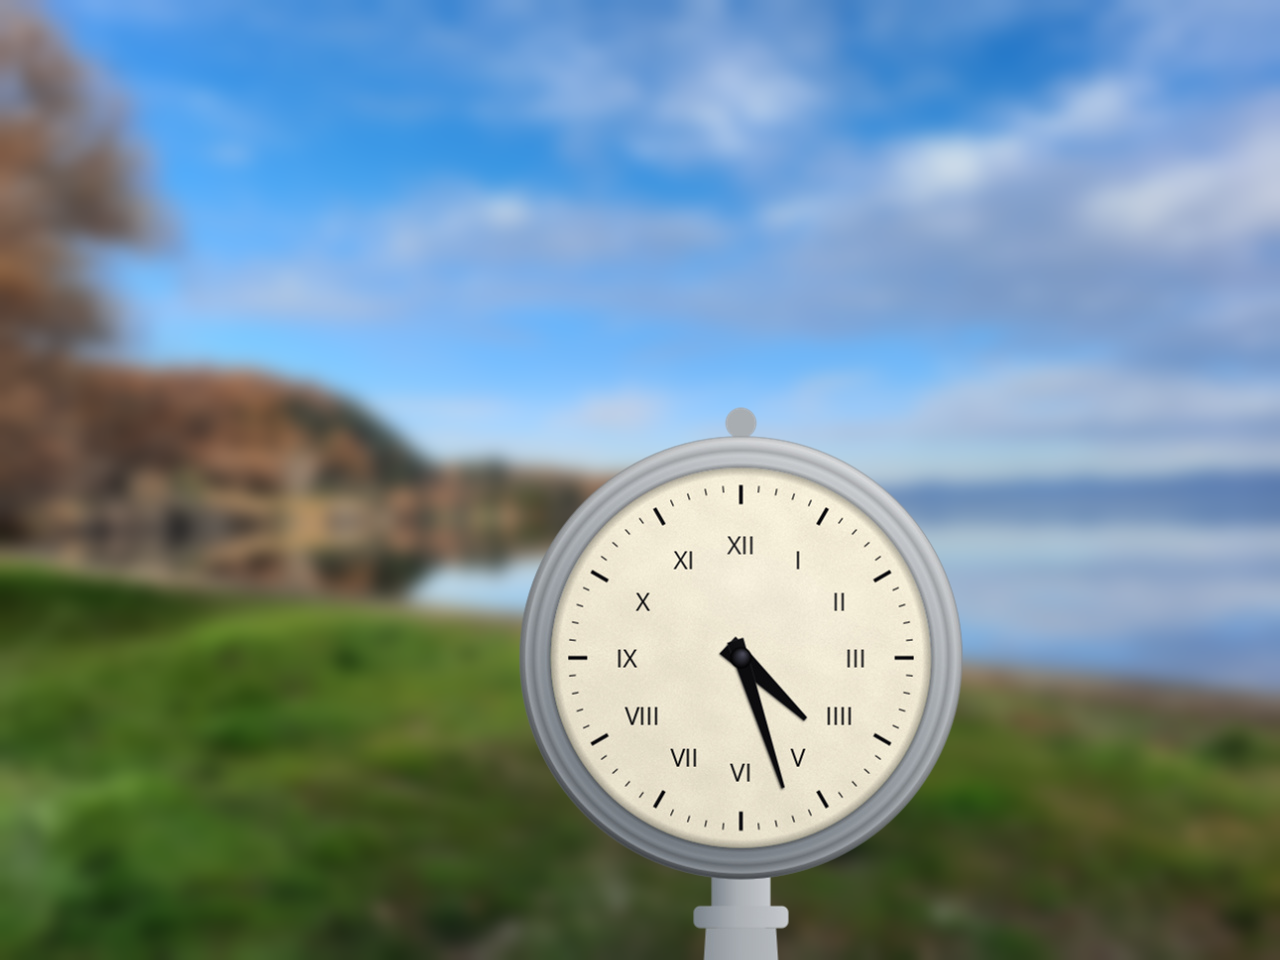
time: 4:27
